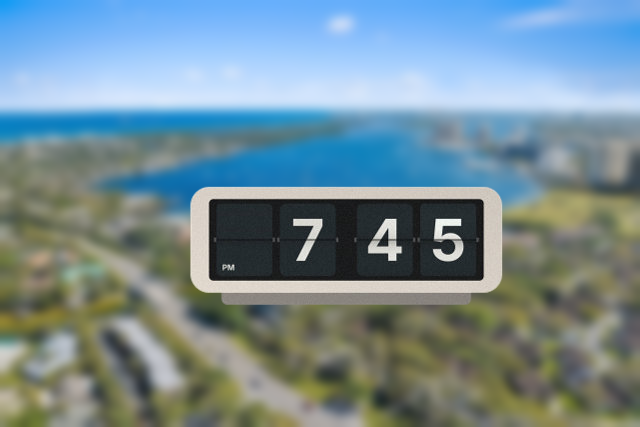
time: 7:45
